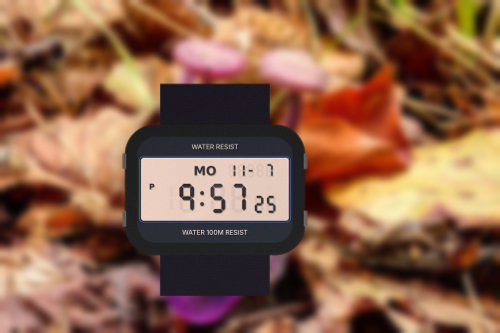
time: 9:57:25
